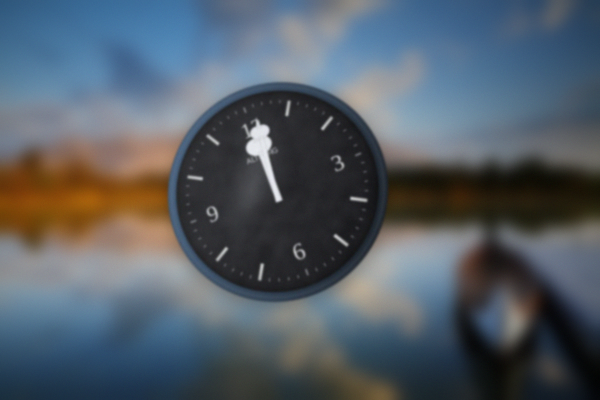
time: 12:01
